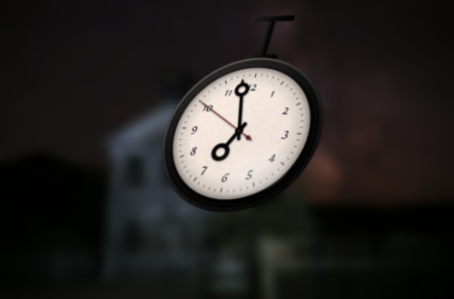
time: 6:57:50
